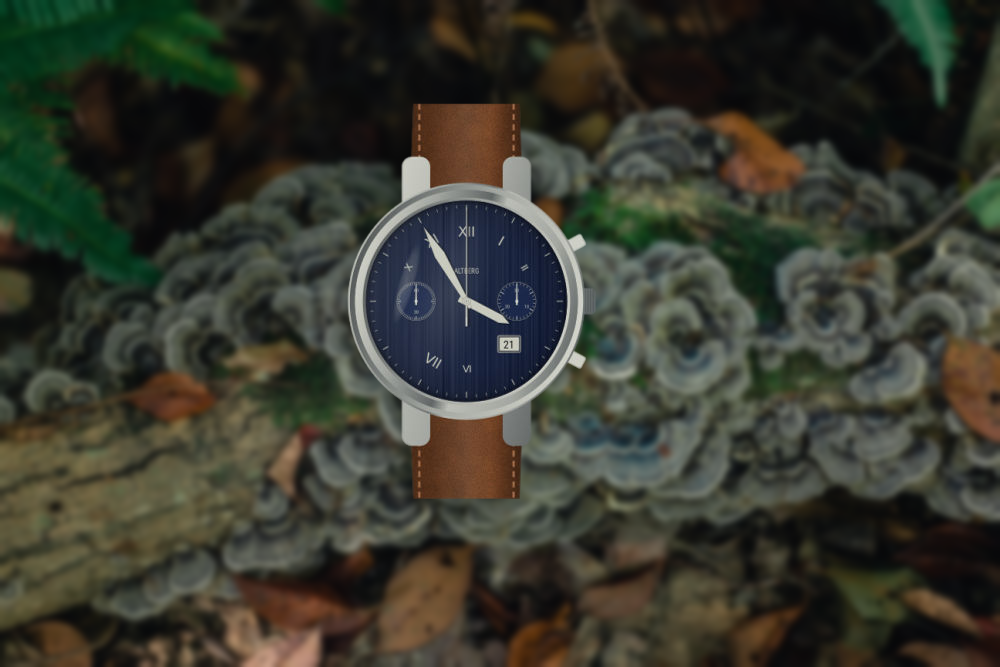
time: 3:55
